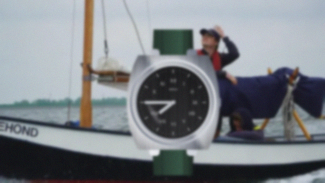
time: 7:45
